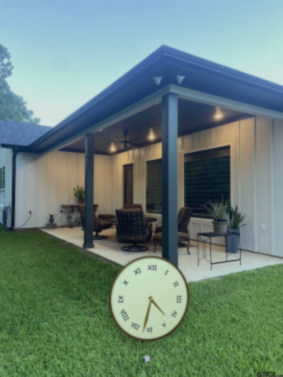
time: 4:32
